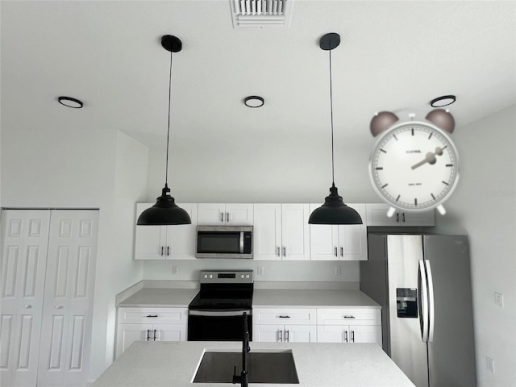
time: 2:10
